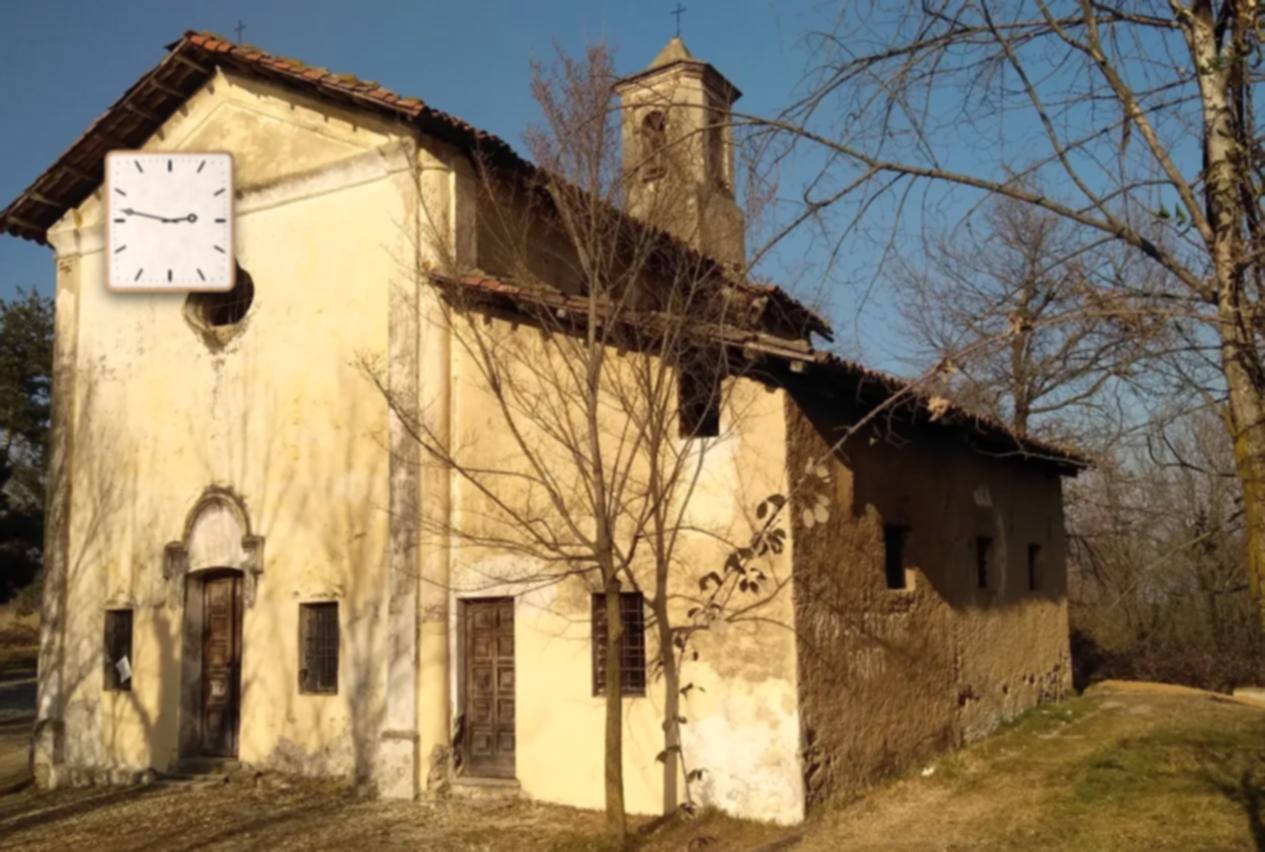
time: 2:47
